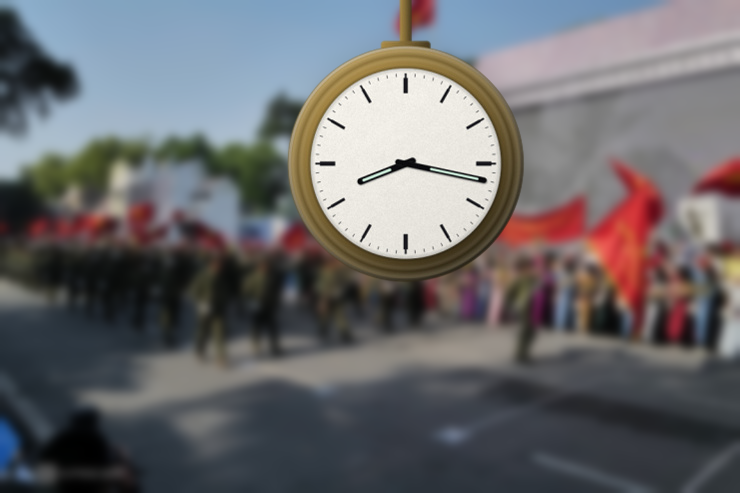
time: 8:17
